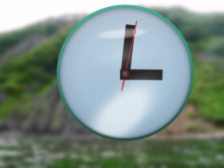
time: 3:01:02
